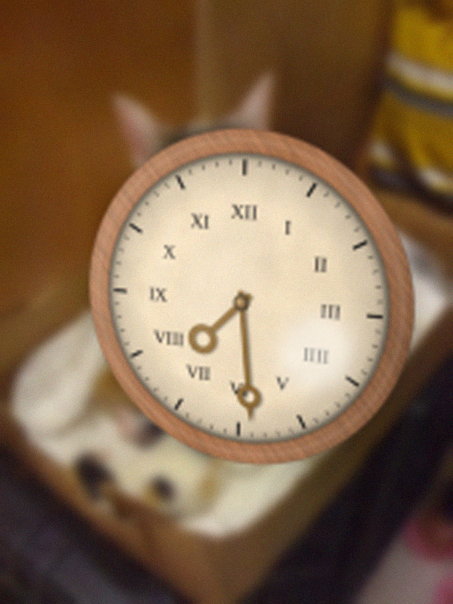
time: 7:29
